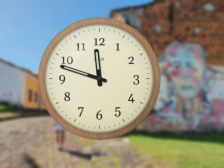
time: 11:48
